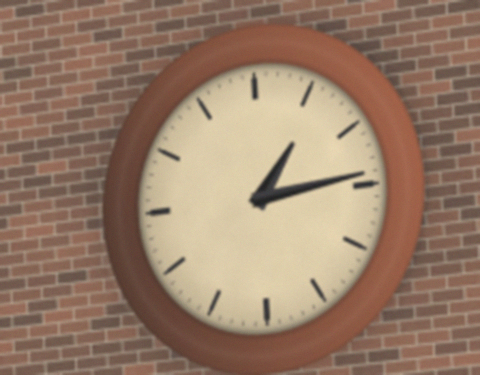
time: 1:14
